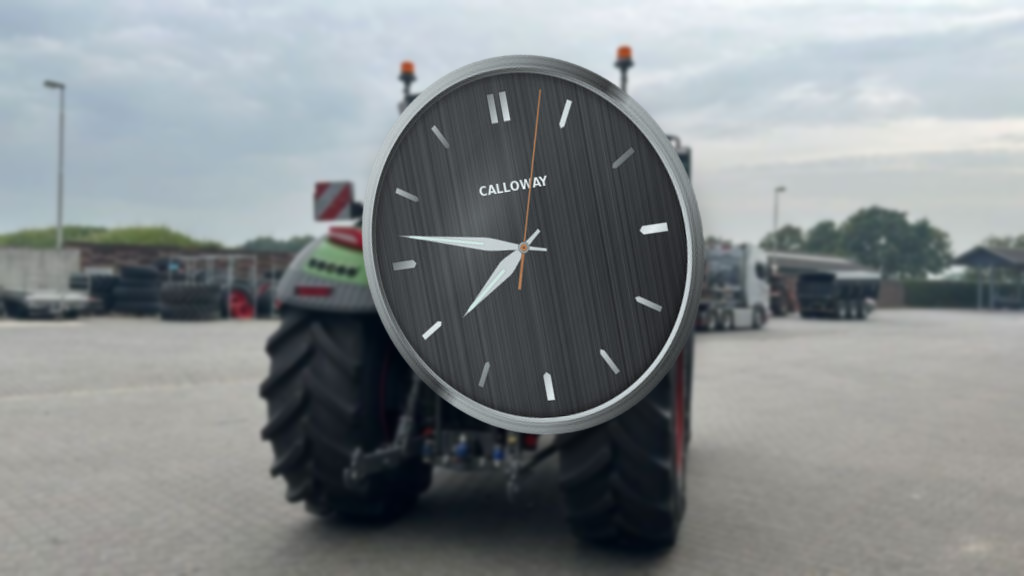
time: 7:47:03
